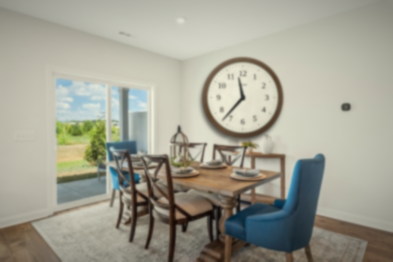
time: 11:37
